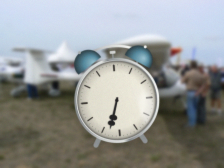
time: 6:33
